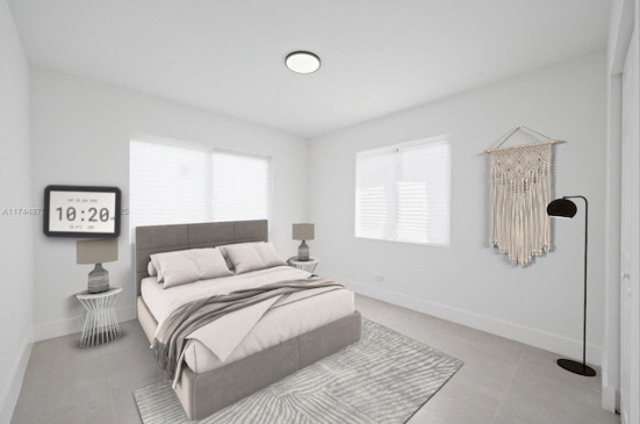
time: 10:20
